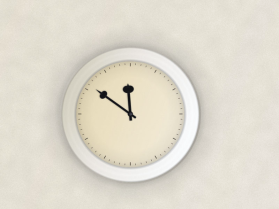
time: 11:51
